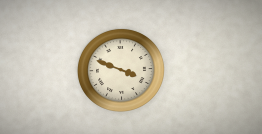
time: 3:49
